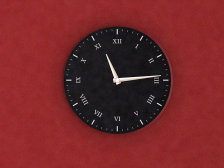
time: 11:14
